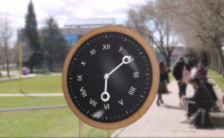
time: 6:09
